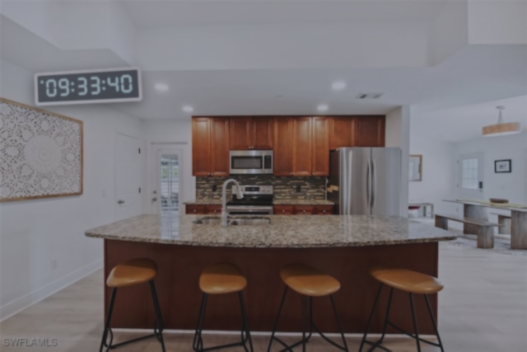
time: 9:33:40
